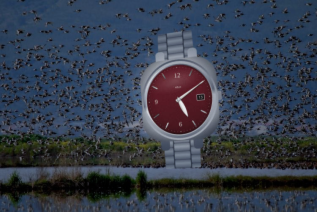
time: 5:10
